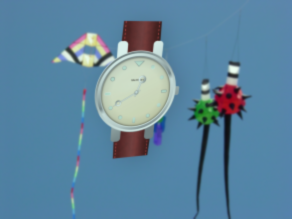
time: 12:40
